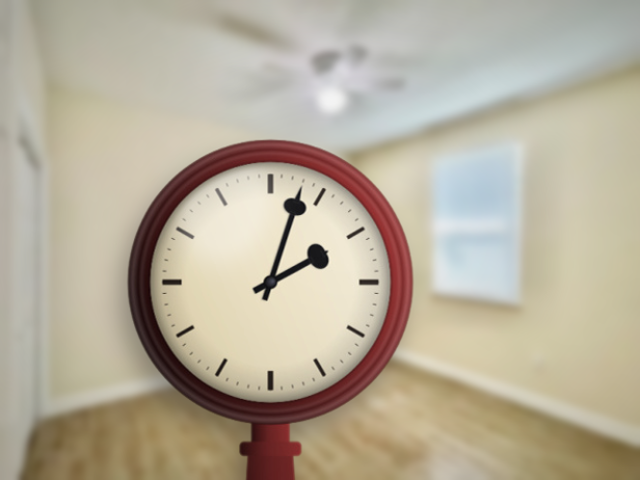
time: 2:03
